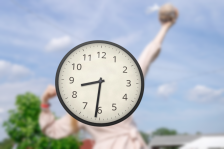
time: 8:31
